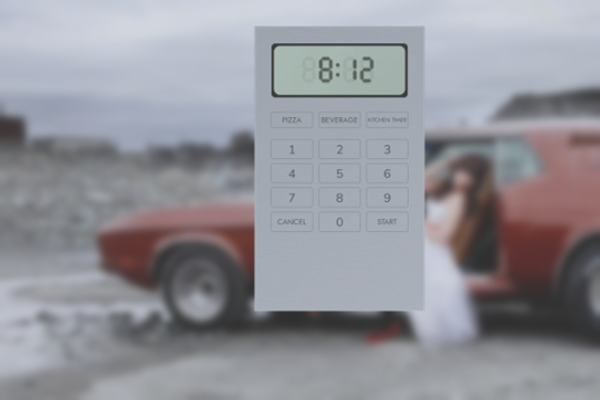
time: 8:12
